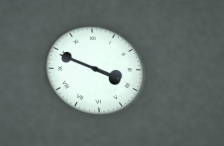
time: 3:49
